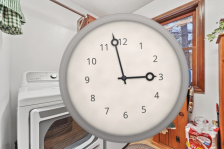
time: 2:58
